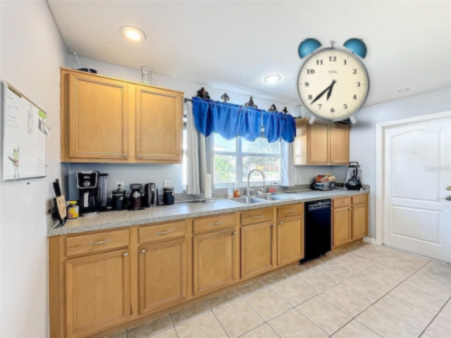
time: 6:38
